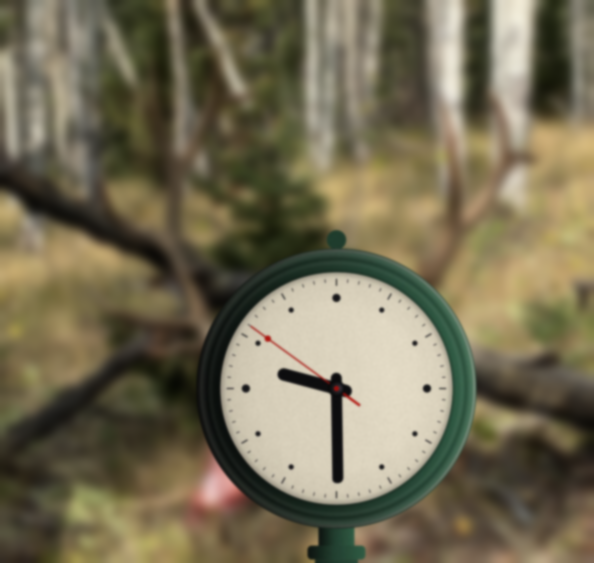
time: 9:29:51
